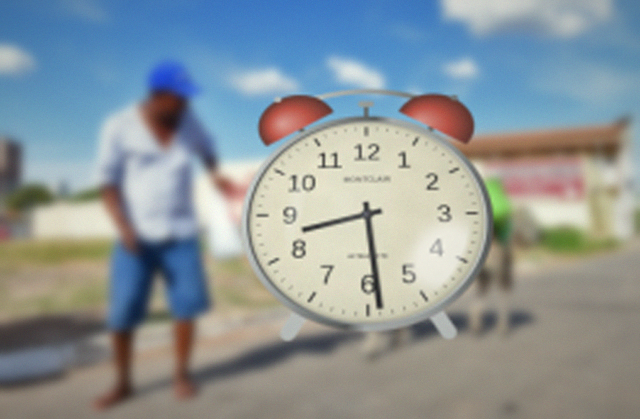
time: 8:29
